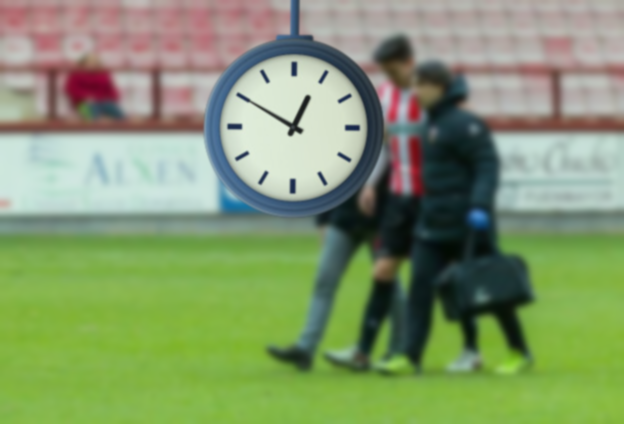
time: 12:50
